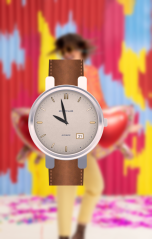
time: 9:58
